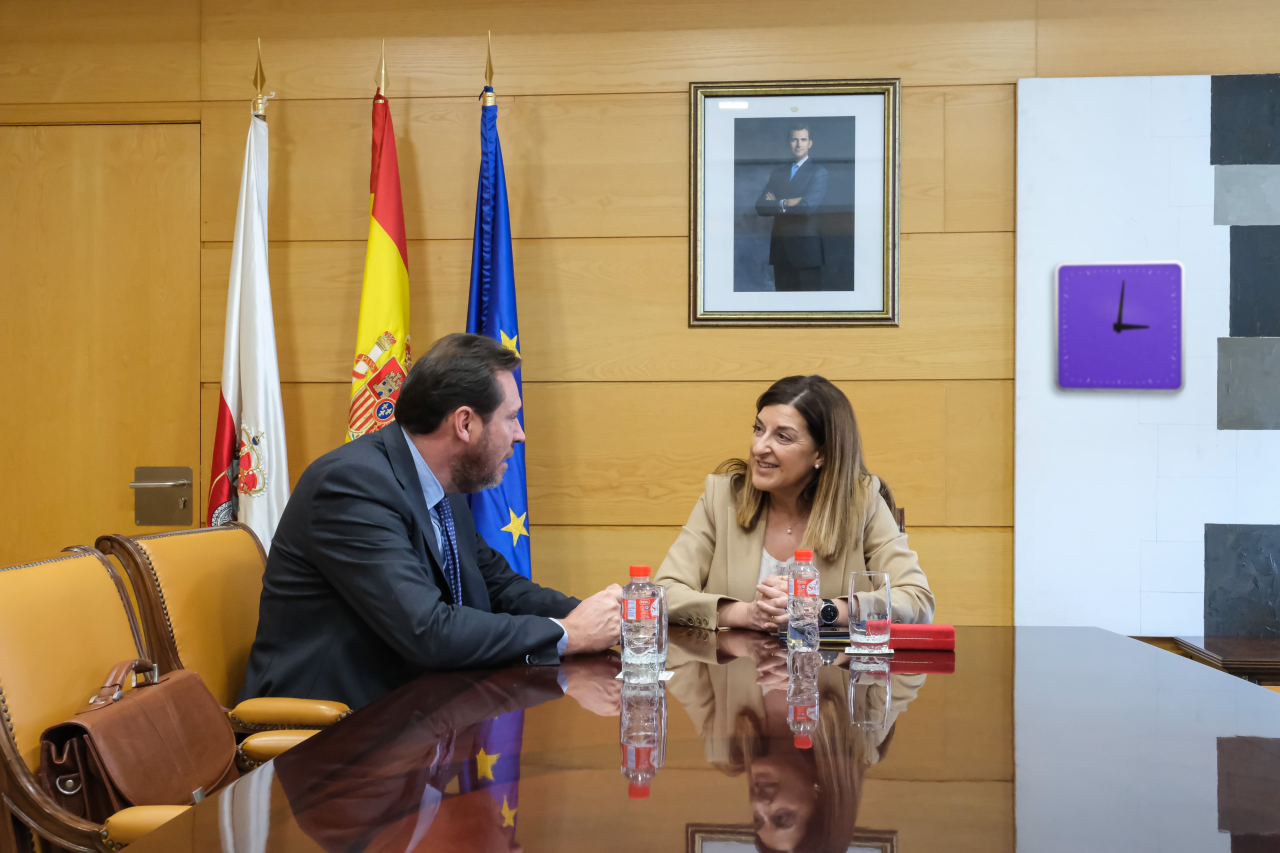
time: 3:01
